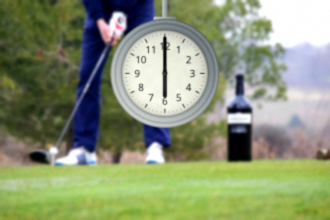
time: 6:00
